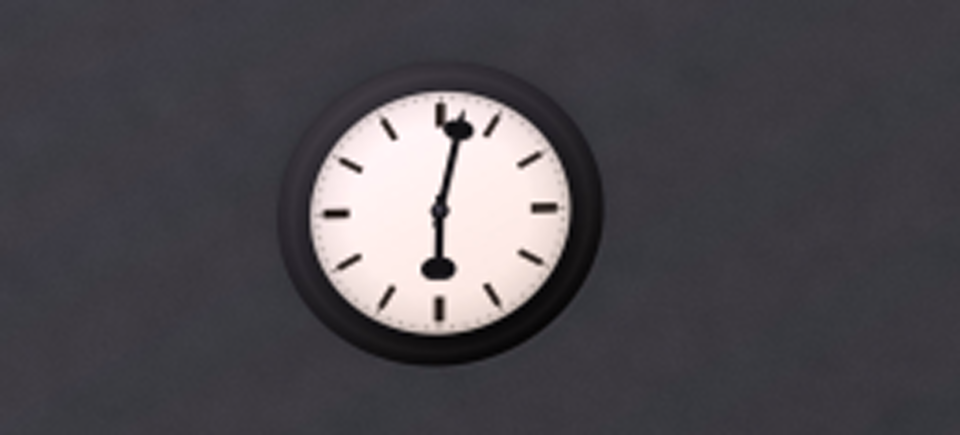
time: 6:02
